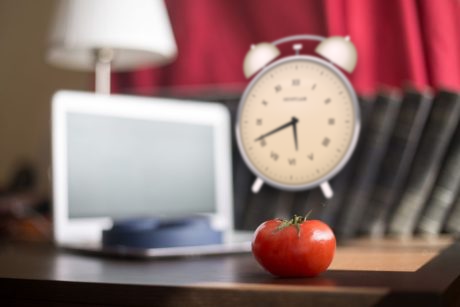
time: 5:41
